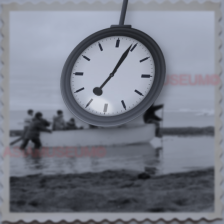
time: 7:04
